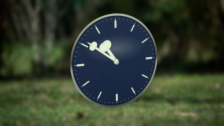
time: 10:51
